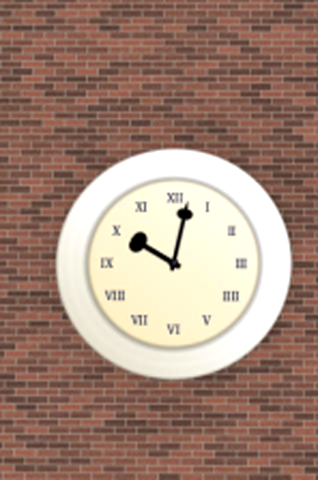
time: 10:02
